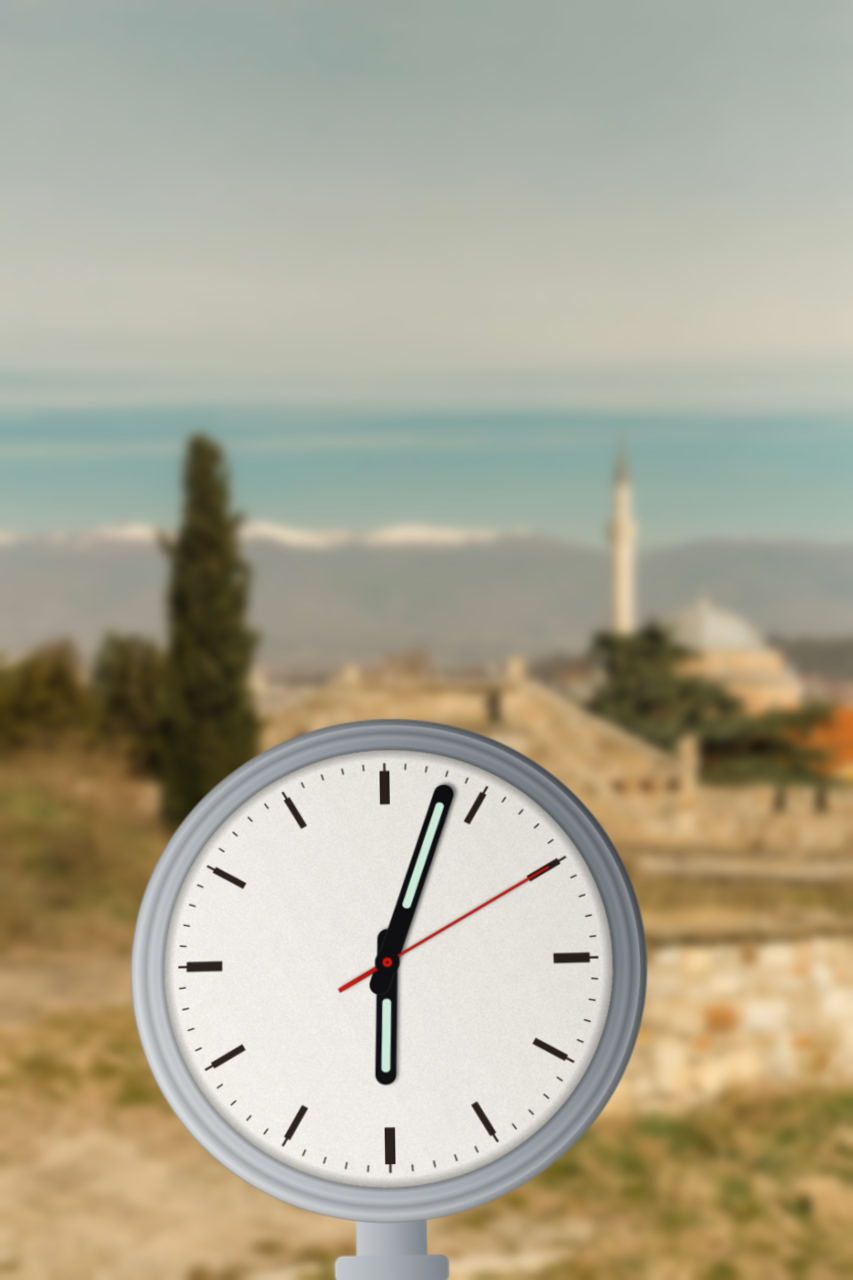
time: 6:03:10
